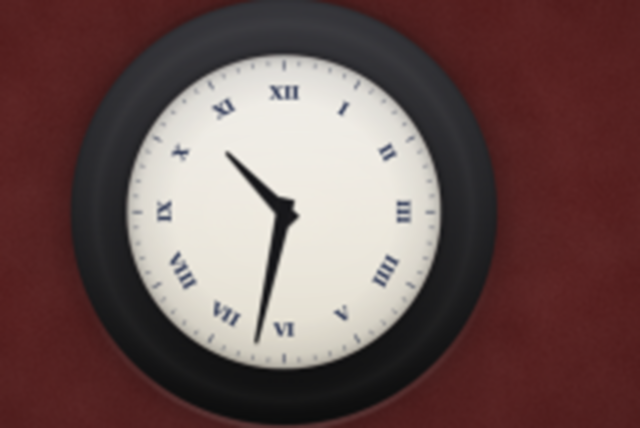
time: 10:32
